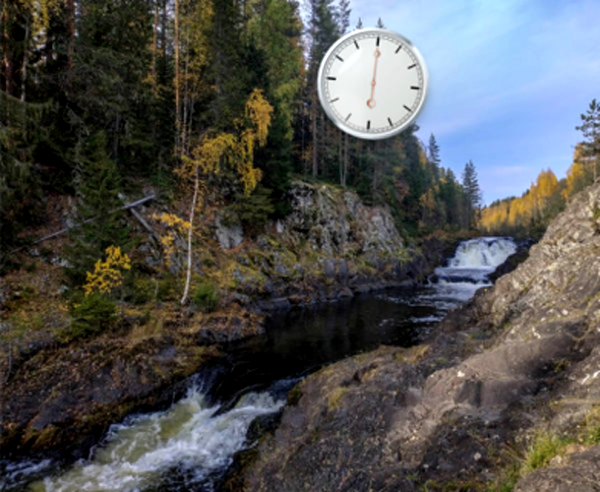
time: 6:00
